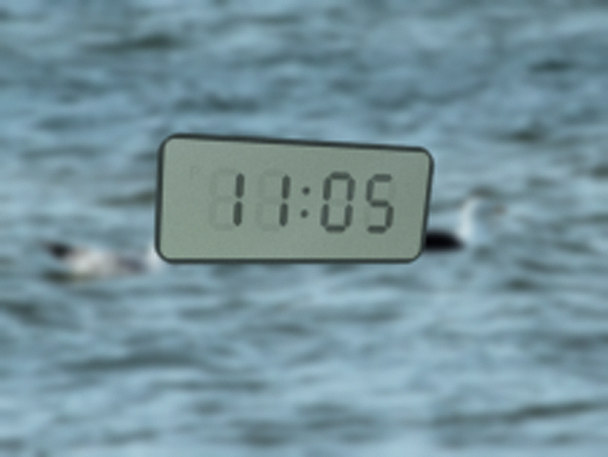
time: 11:05
